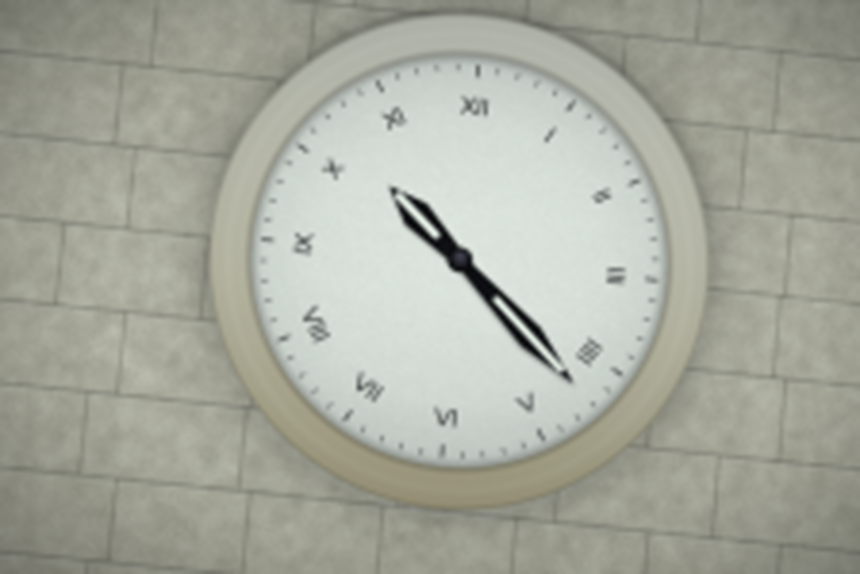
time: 10:22
